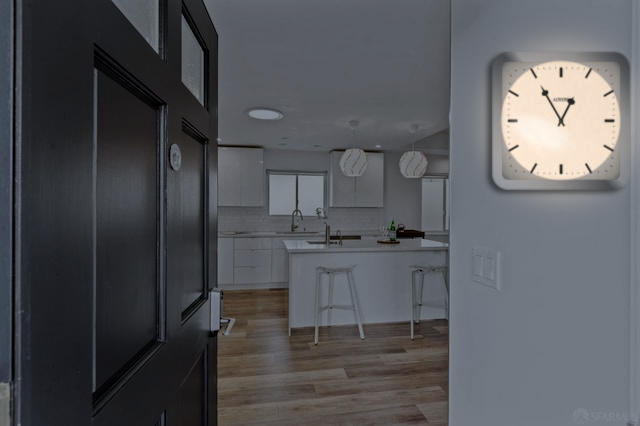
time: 12:55
